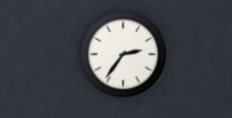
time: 2:36
